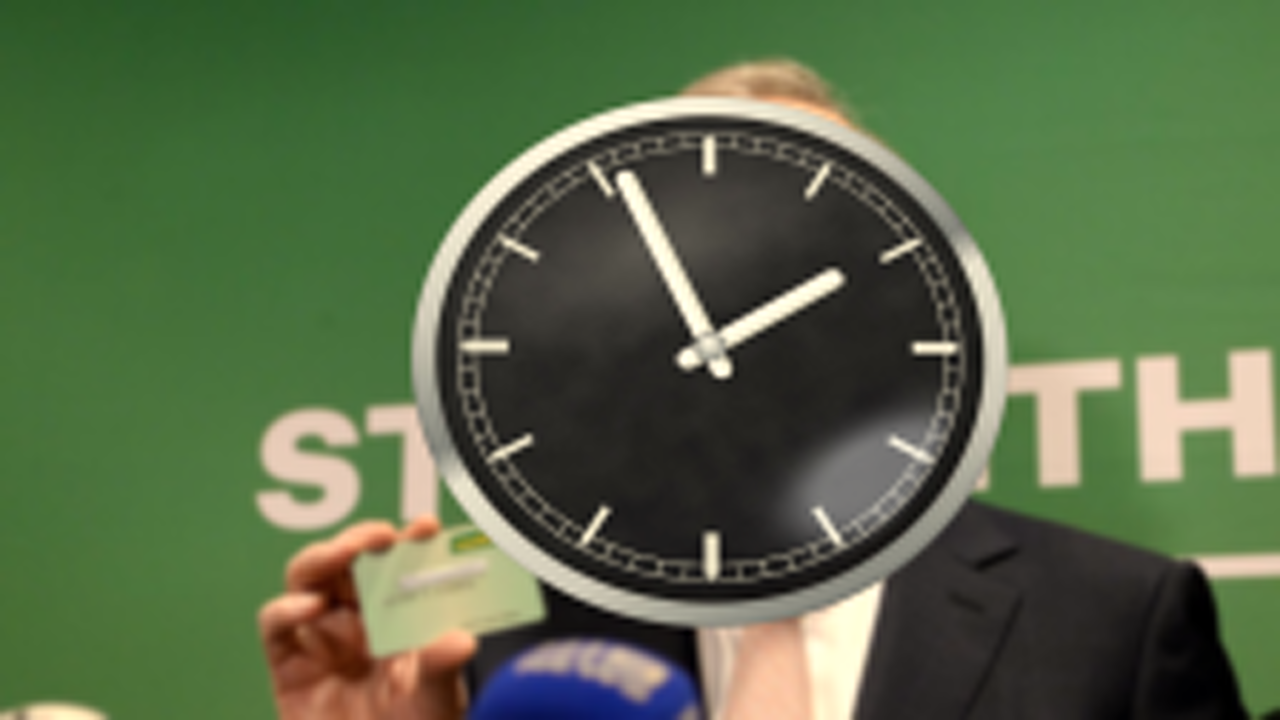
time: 1:56
